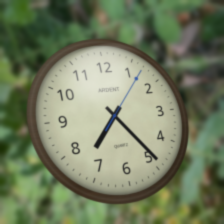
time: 7:24:07
